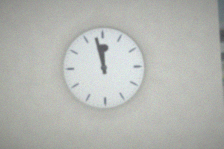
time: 11:58
